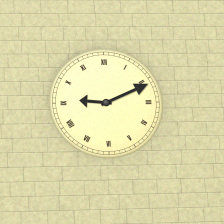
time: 9:11
